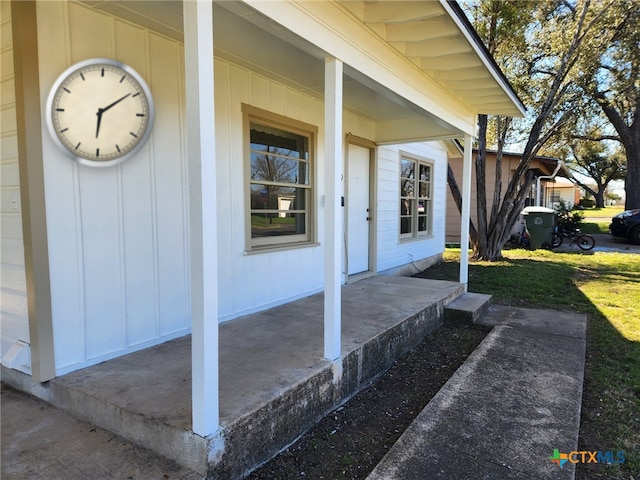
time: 6:09
